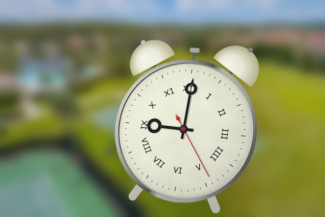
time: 9:00:24
